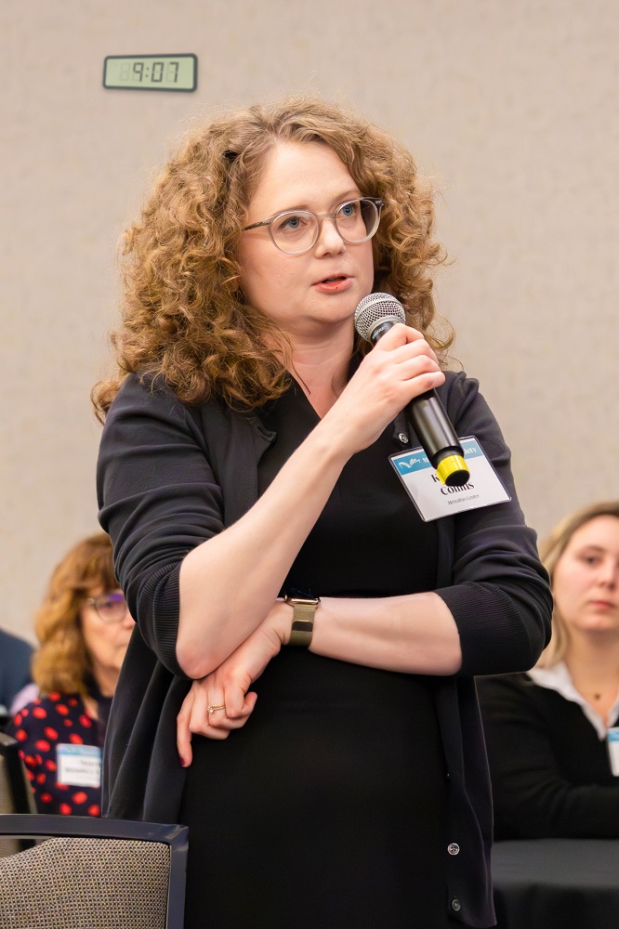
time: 9:07
